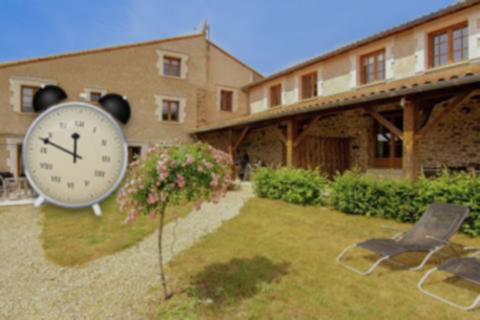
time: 11:48
